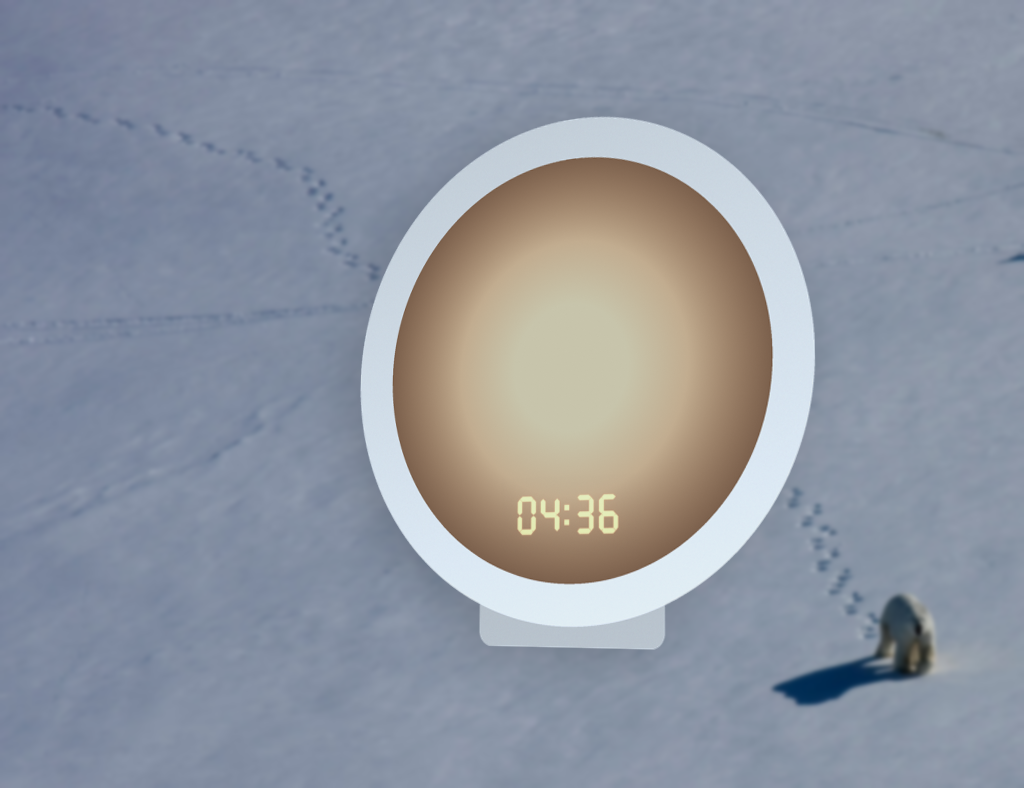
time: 4:36
